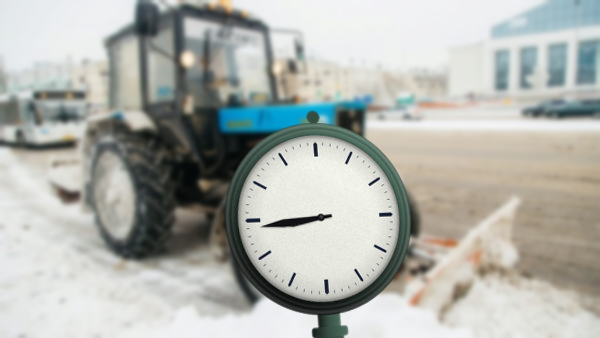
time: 8:44
